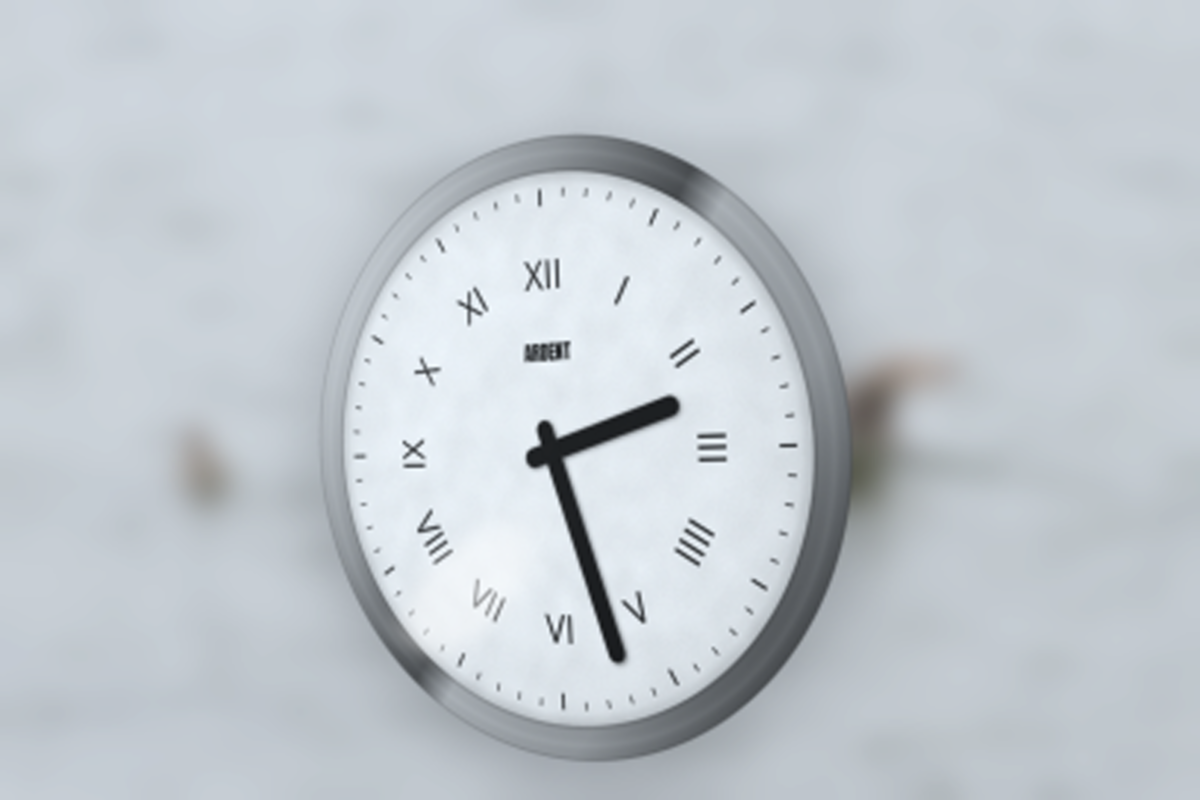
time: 2:27
